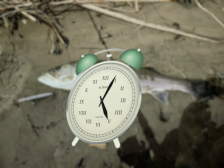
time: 5:04
